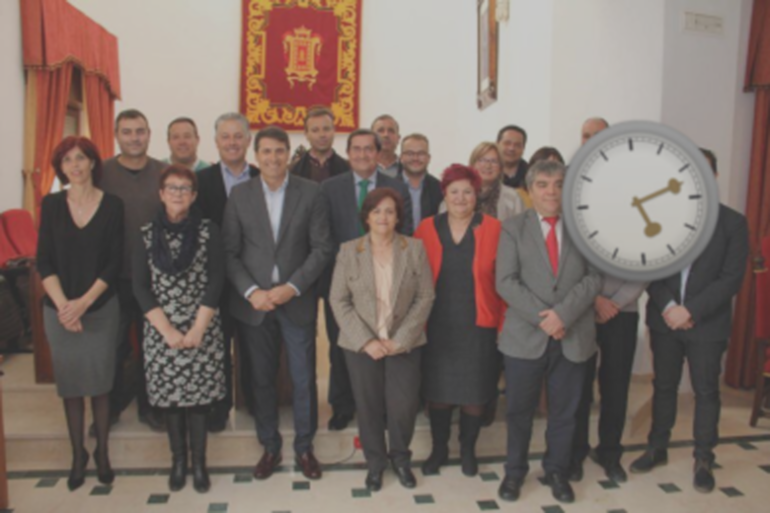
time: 5:12
